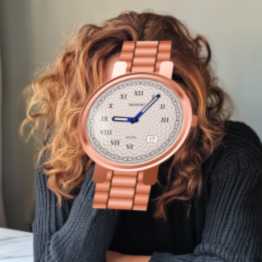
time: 9:06
